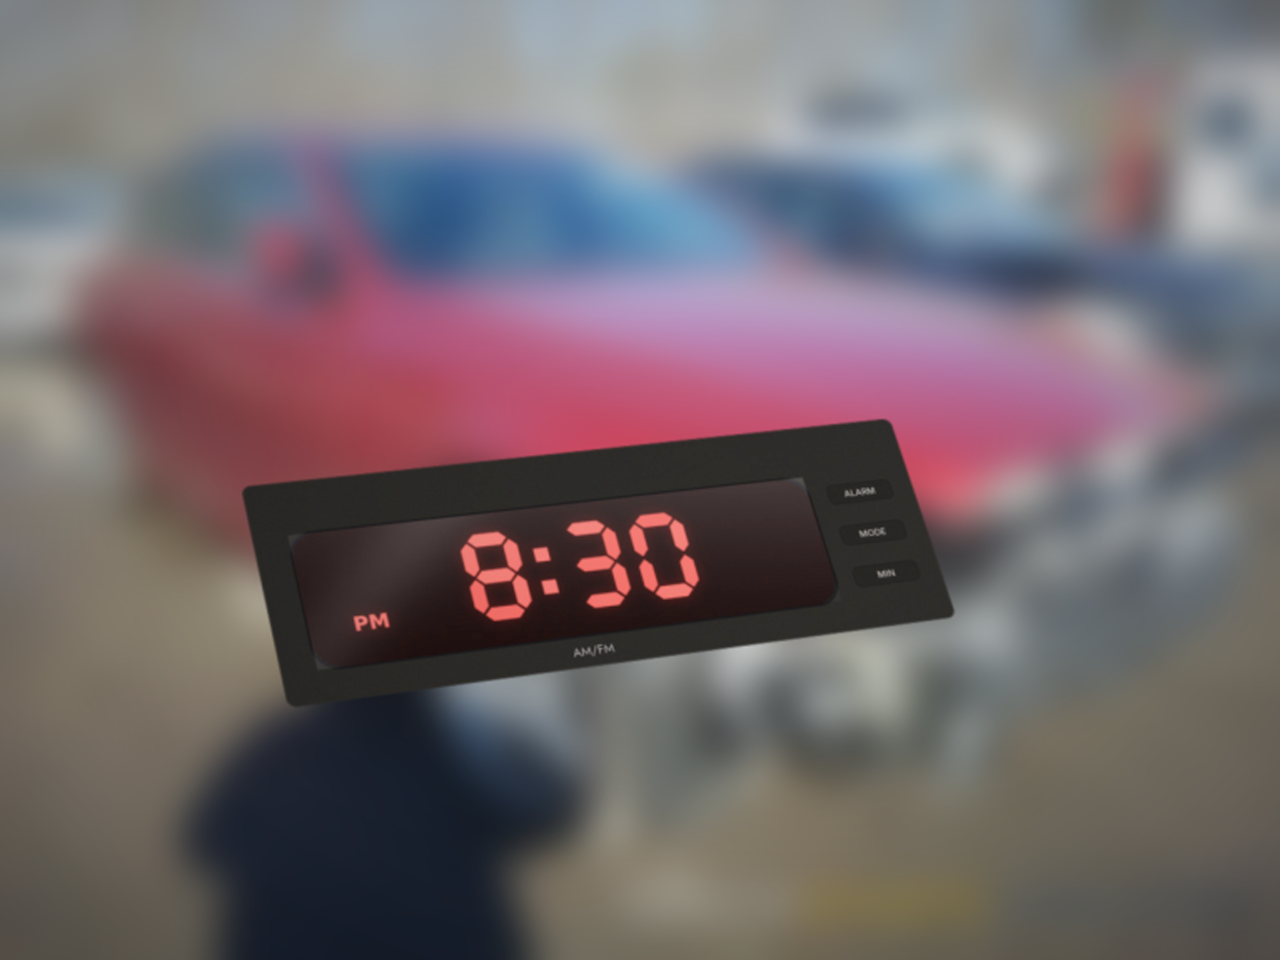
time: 8:30
